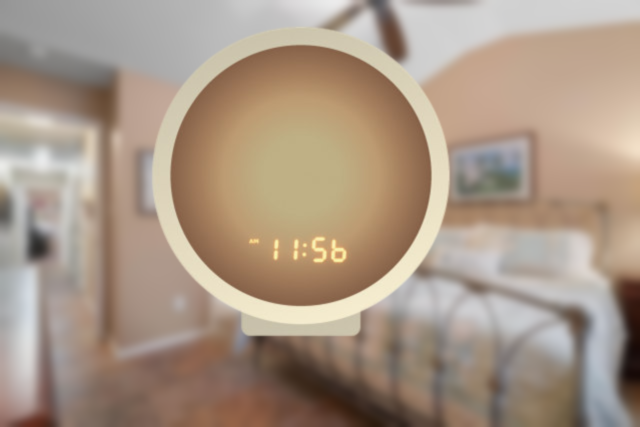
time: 11:56
